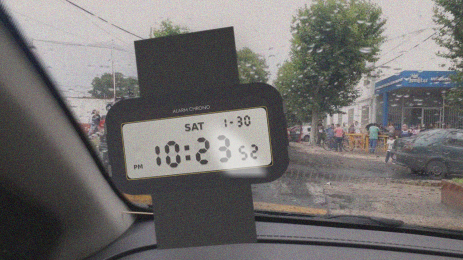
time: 10:23:52
